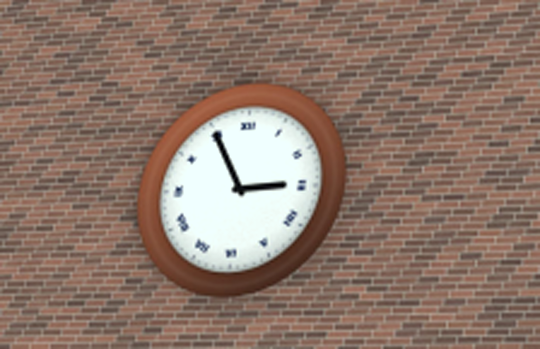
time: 2:55
